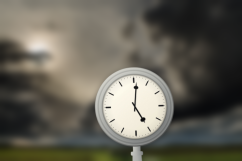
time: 5:01
